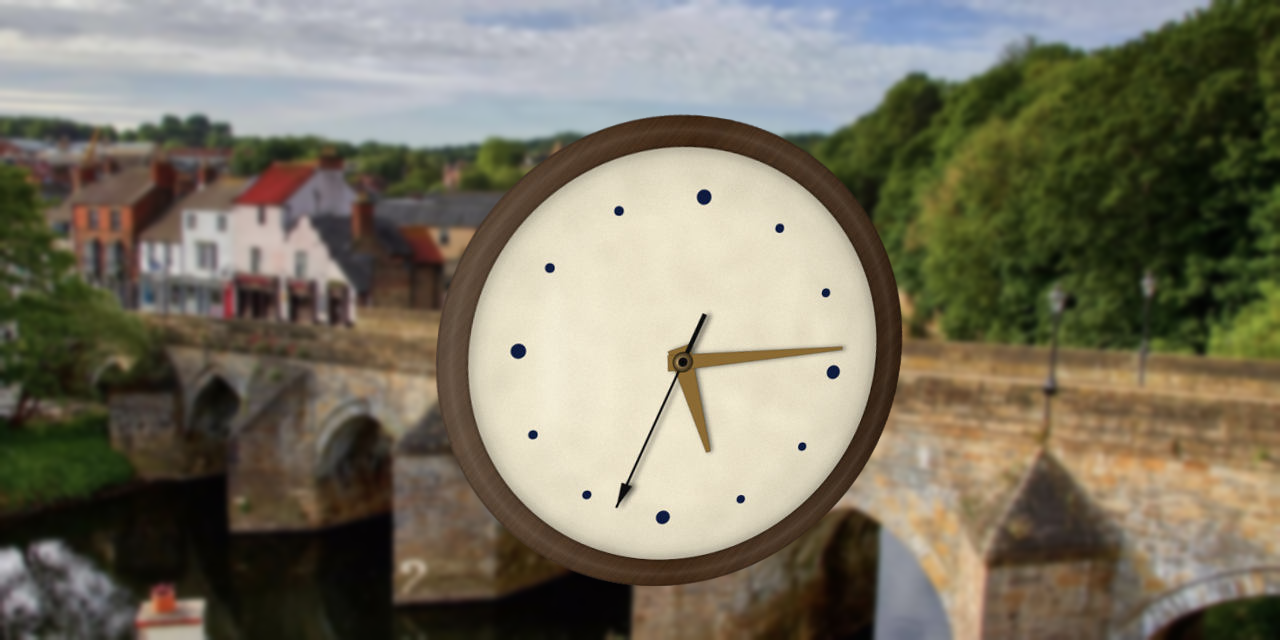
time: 5:13:33
